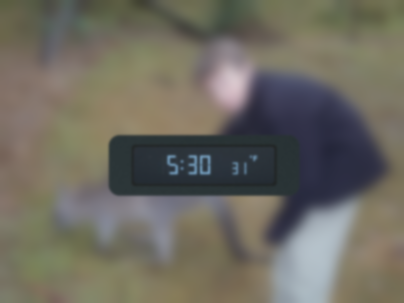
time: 5:30
